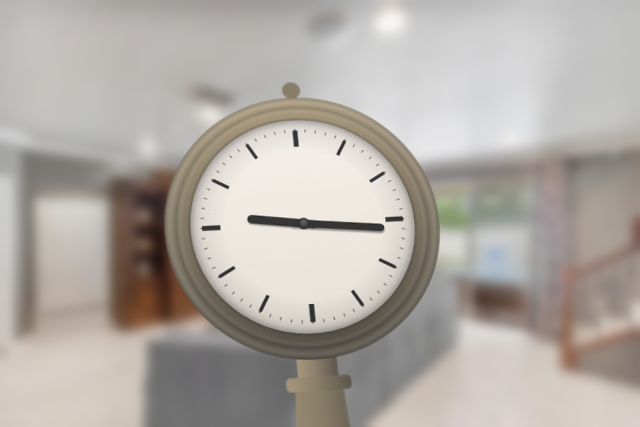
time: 9:16
